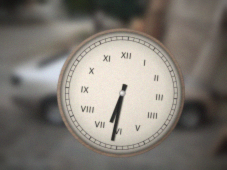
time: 6:31
